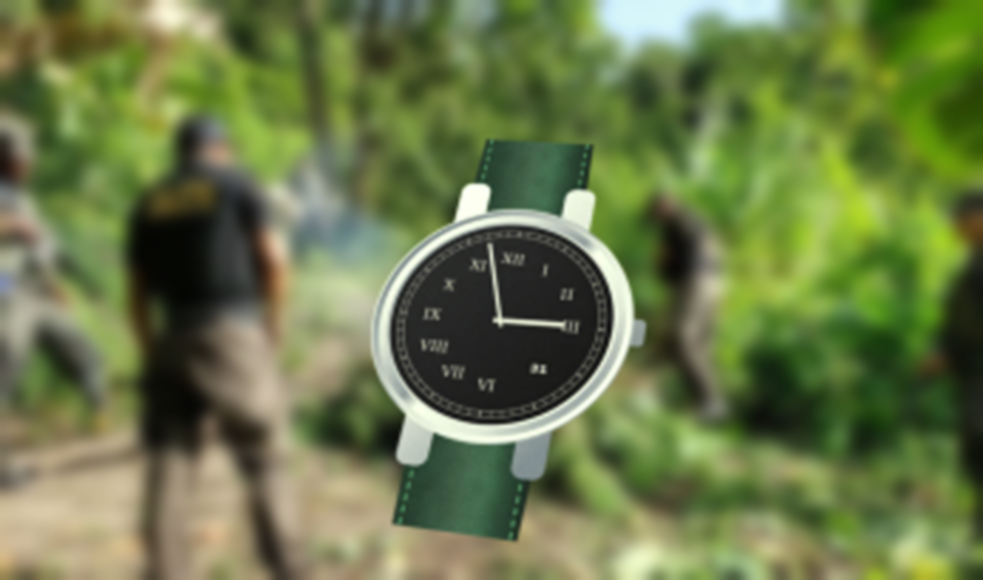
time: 2:57
